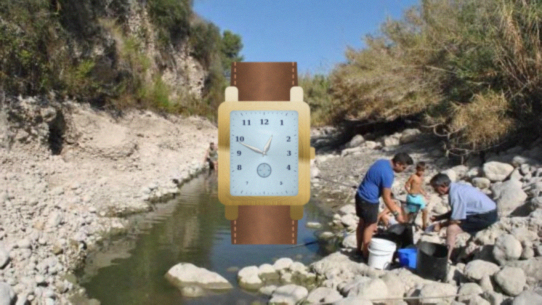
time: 12:49
